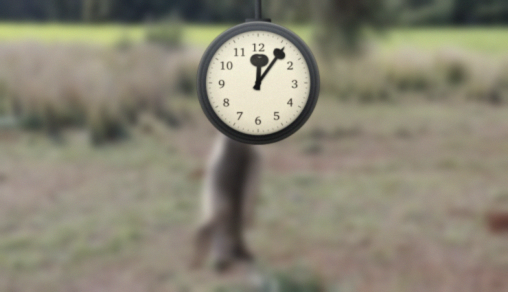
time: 12:06
